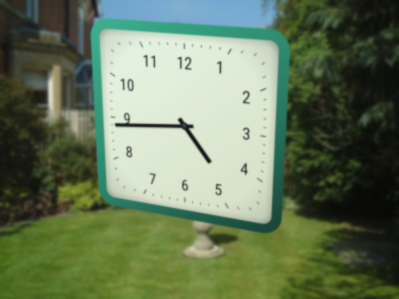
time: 4:44
